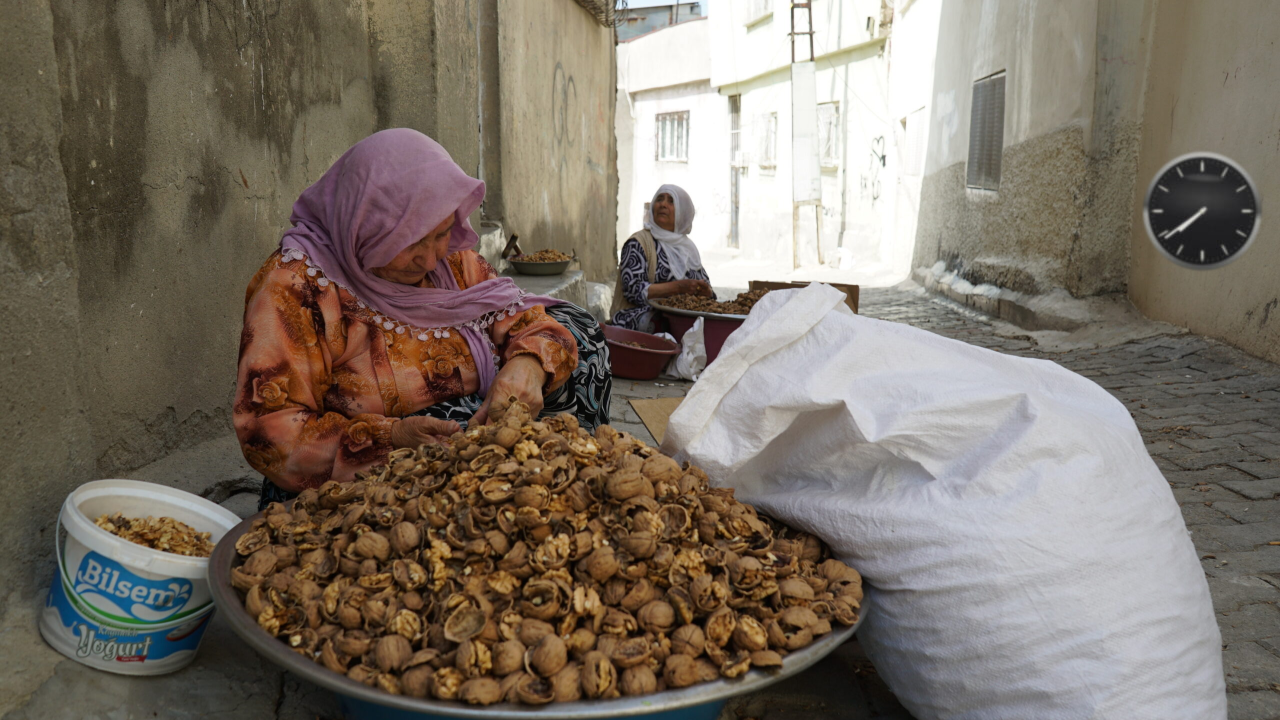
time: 7:39
